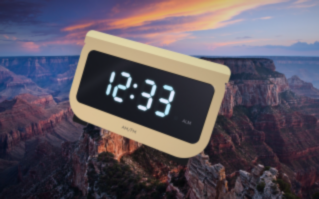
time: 12:33
